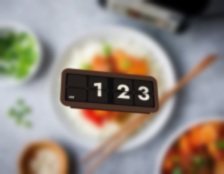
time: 1:23
